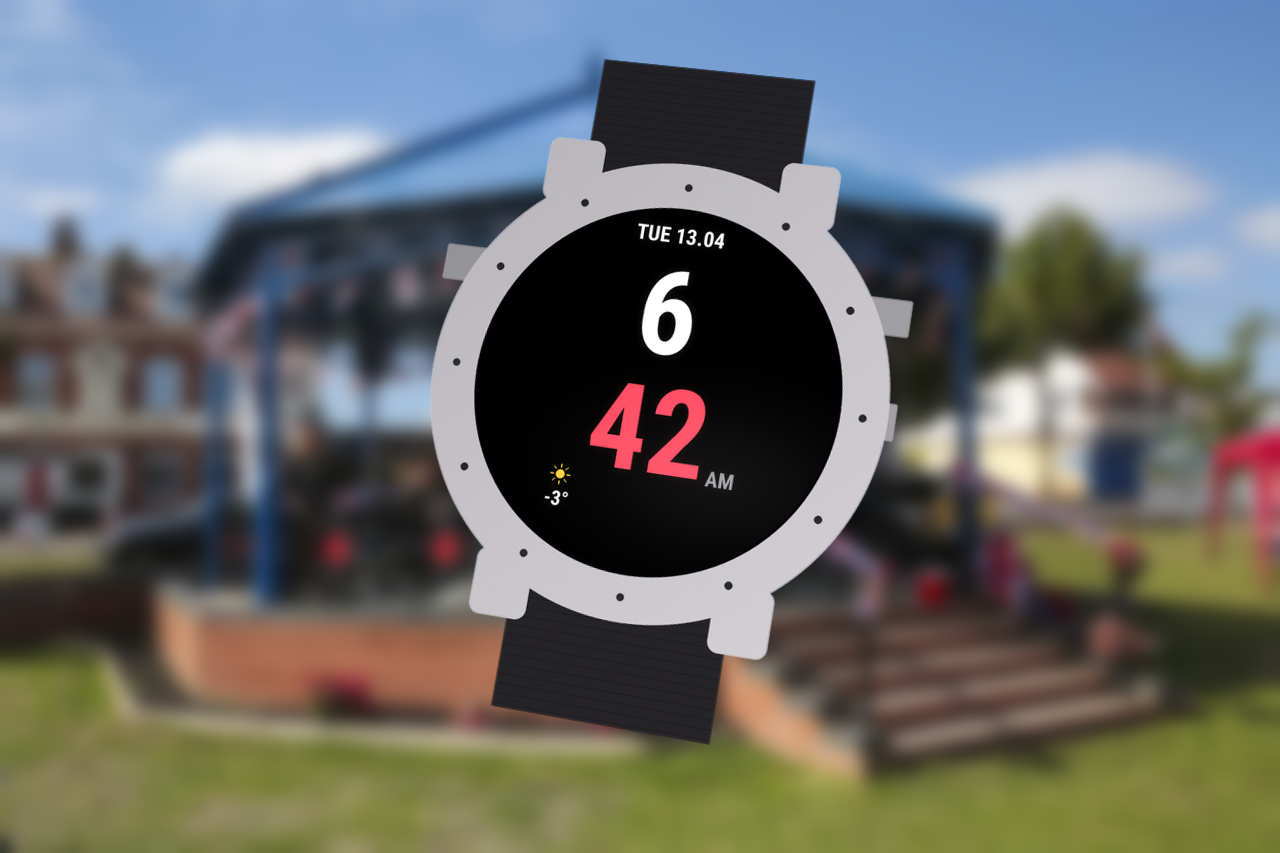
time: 6:42
